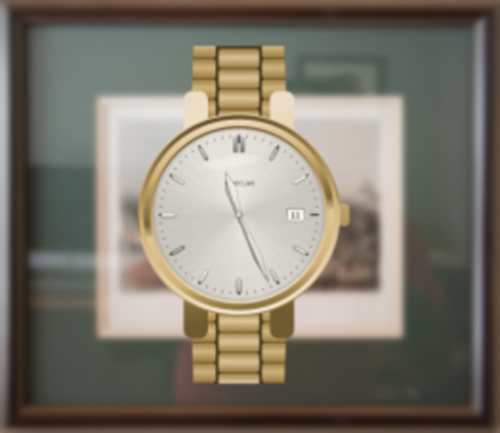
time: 11:26
